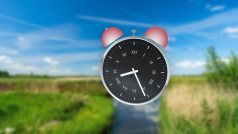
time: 8:26
